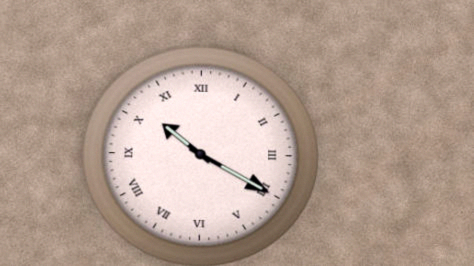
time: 10:20
